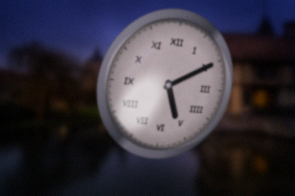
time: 5:10
